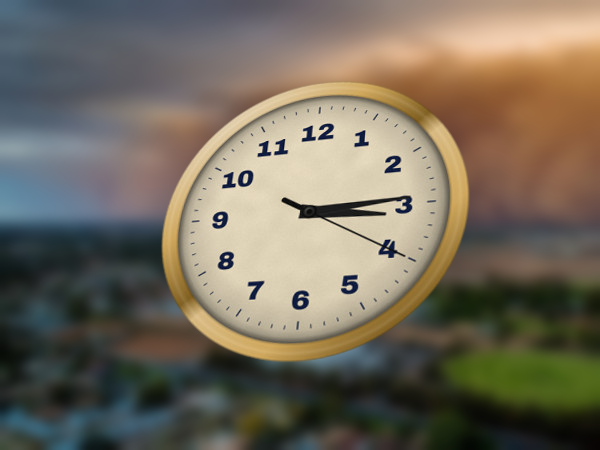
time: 3:14:20
